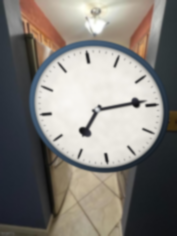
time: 7:14
